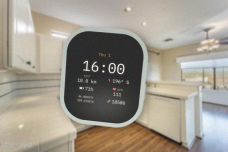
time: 16:00
